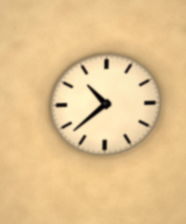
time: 10:38
